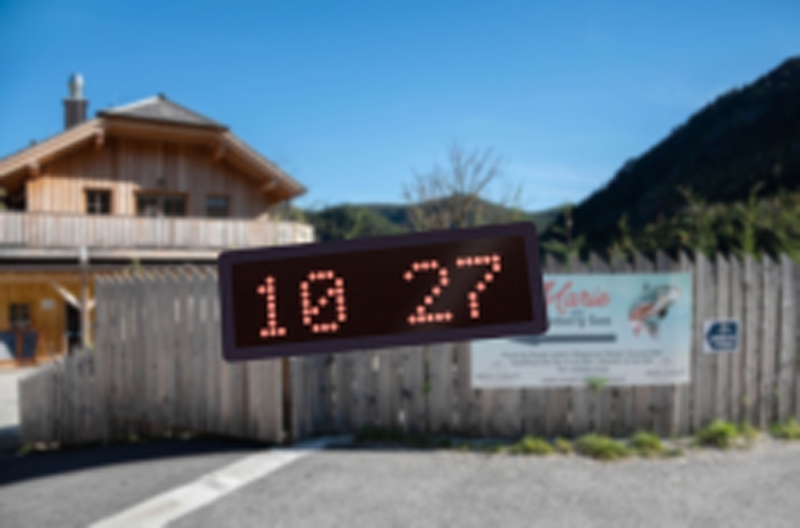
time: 10:27
